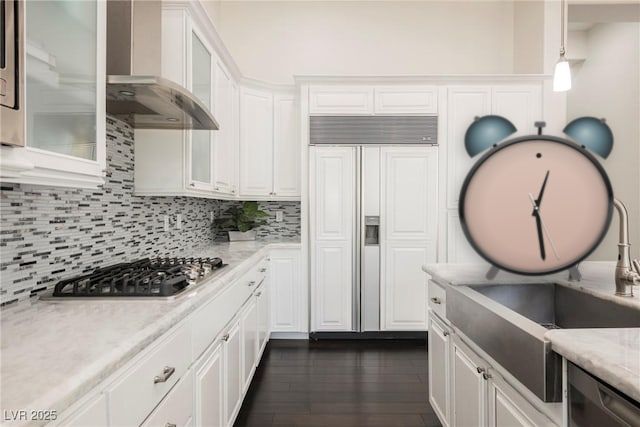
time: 12:28:26
